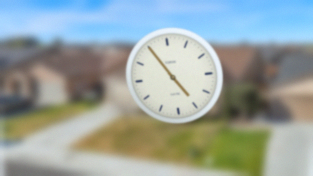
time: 4:55
